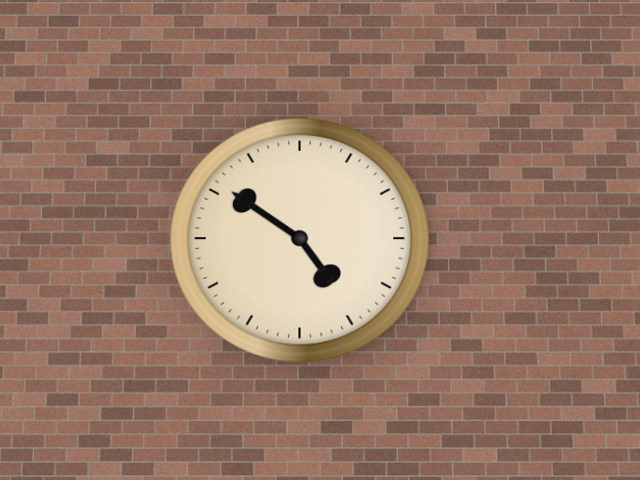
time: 4:51
